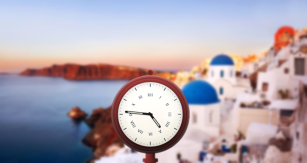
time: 4:46
